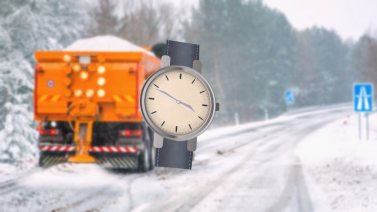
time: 3:49
